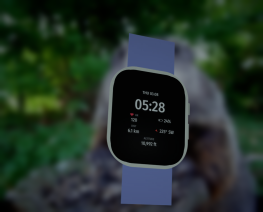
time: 5:28
